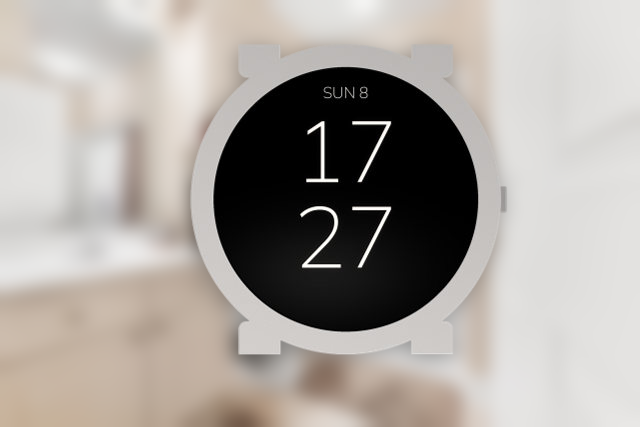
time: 17:27
